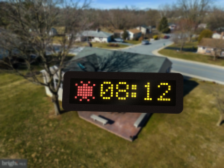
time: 8:12
